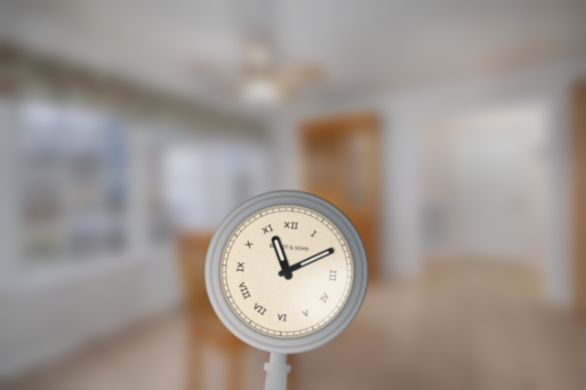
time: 11:10
